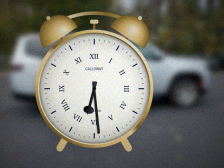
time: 6:29
